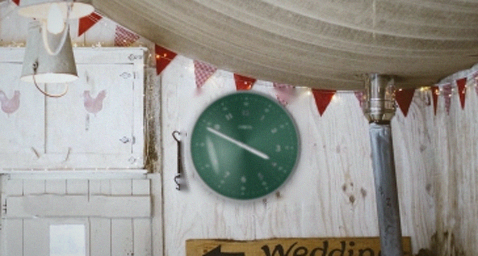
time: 3:49
